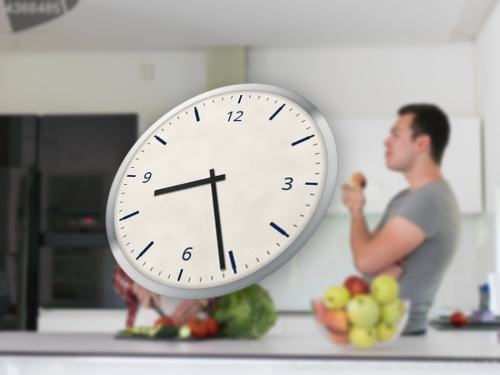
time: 8:26
